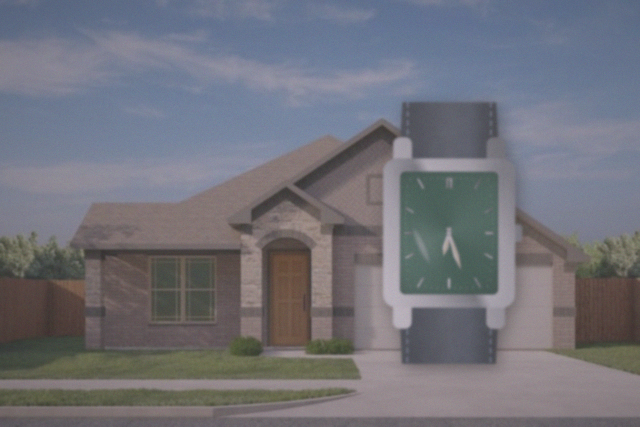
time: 6:27
